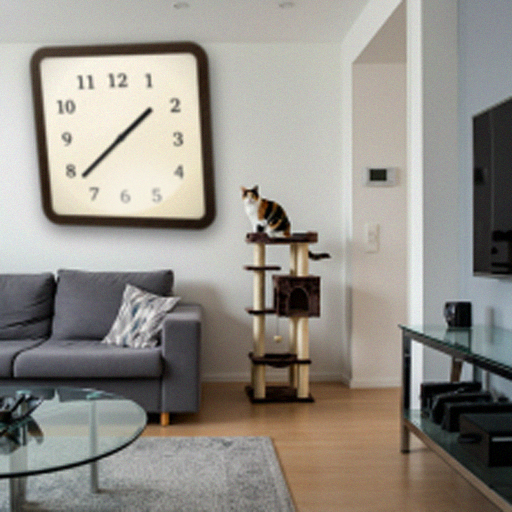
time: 1:38
